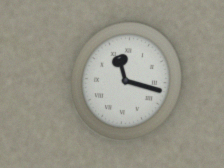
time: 11:17
